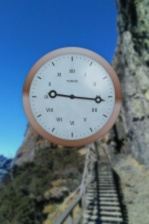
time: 9:16
